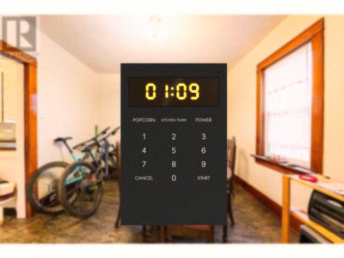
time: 1:09
